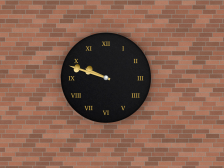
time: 9:48
